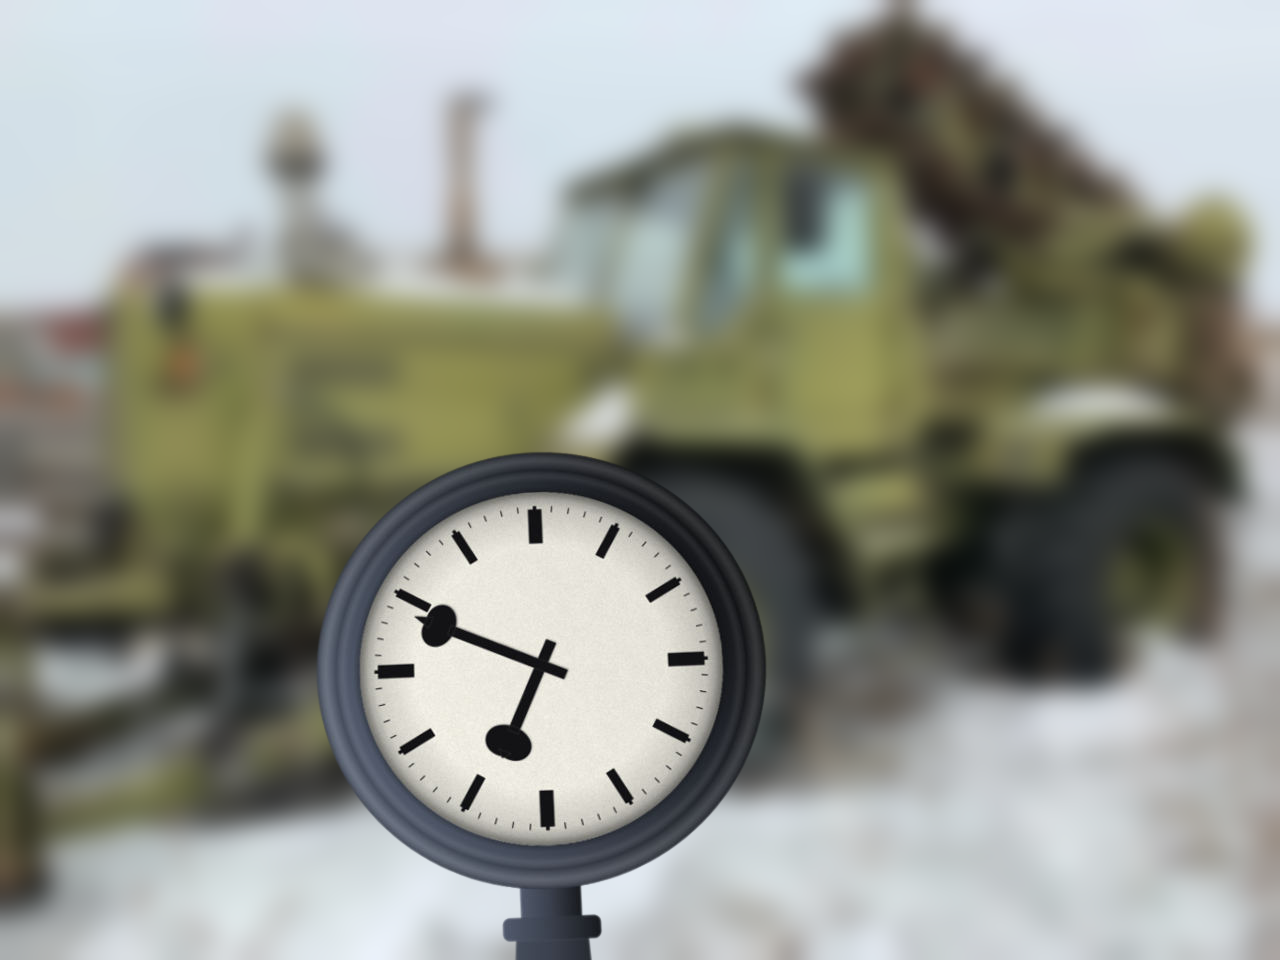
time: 6:49
